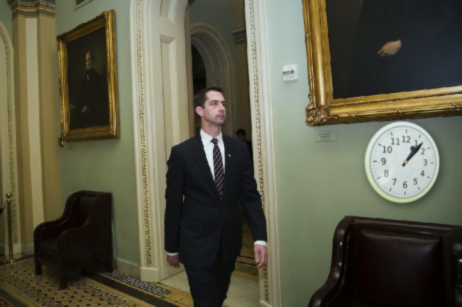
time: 1:07
